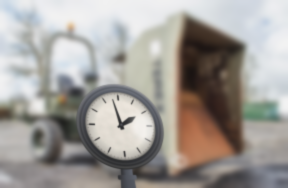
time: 1:58
